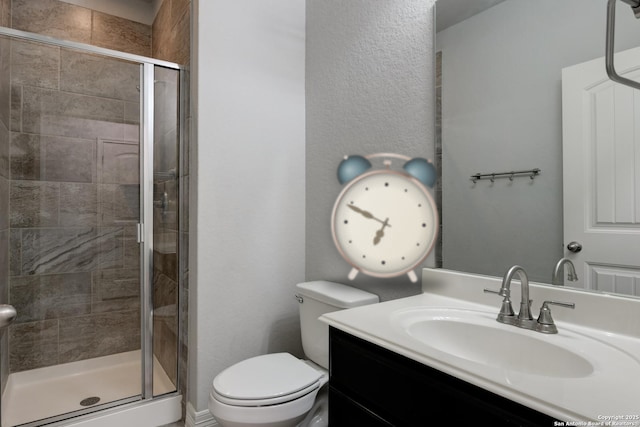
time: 6:49
